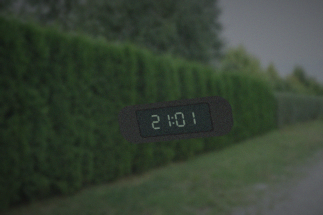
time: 21:01
